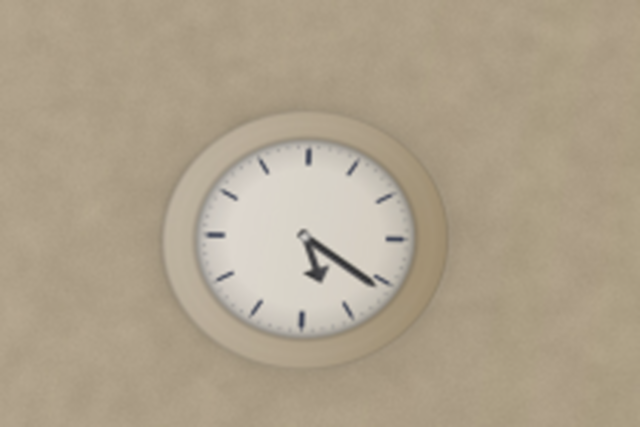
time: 5:21
